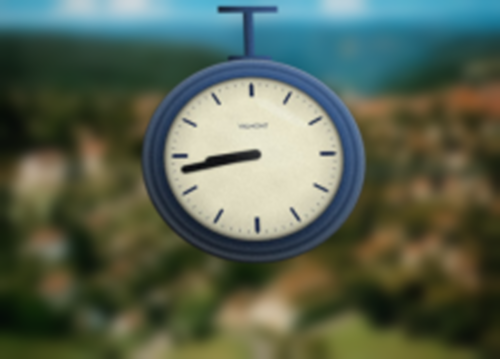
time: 8:43
